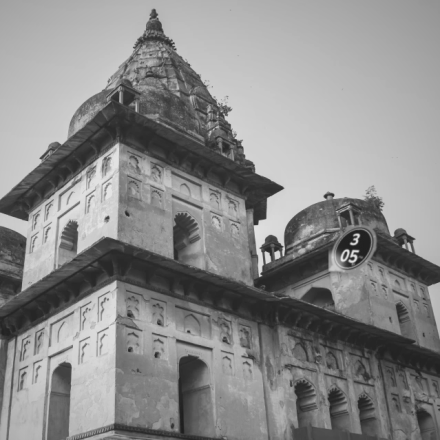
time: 3:05
